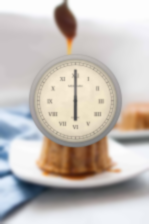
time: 6:00
